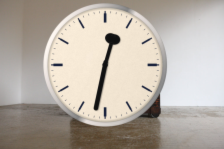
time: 12:32
